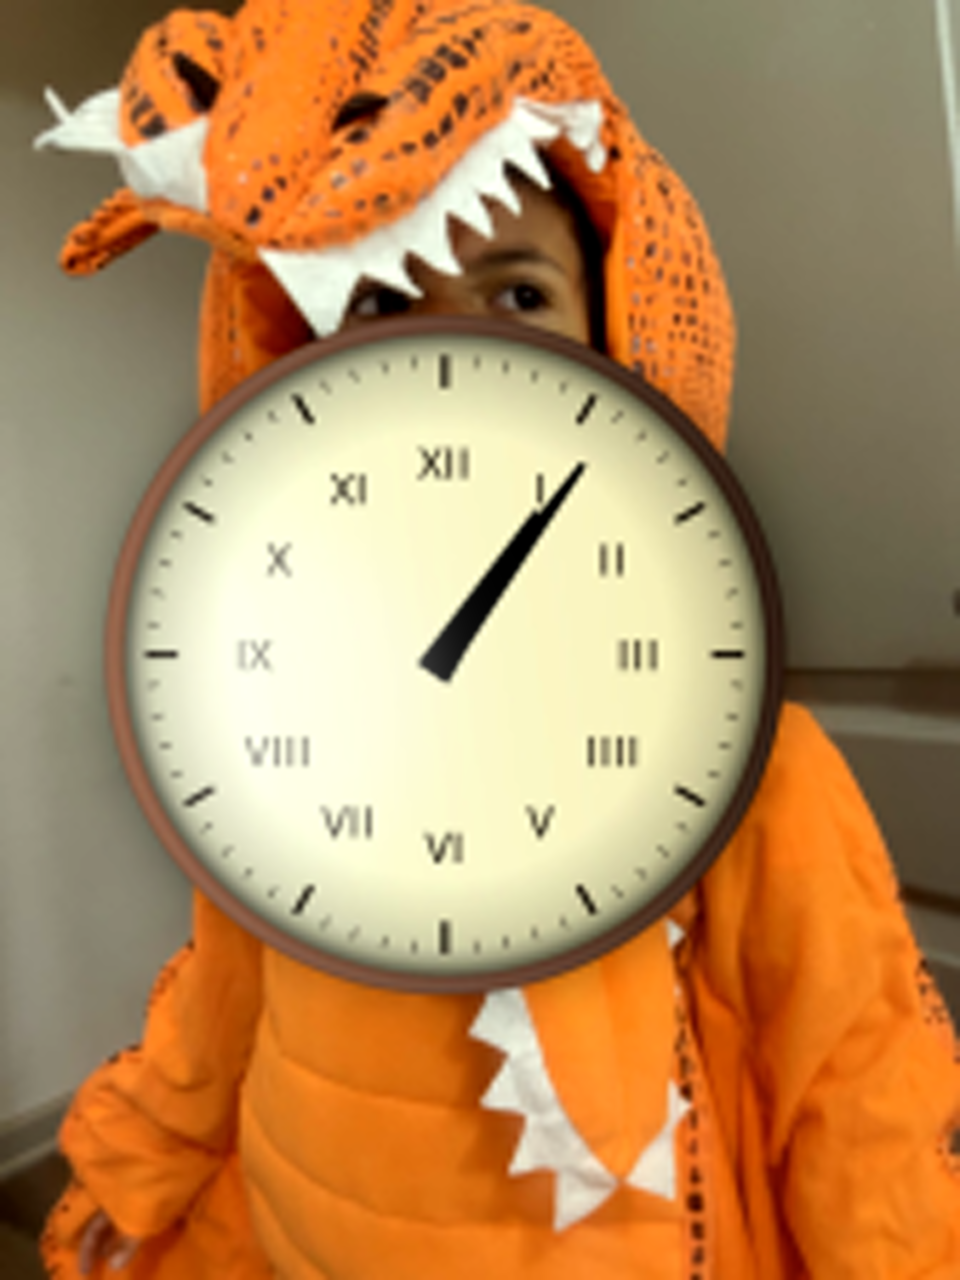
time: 1:06
